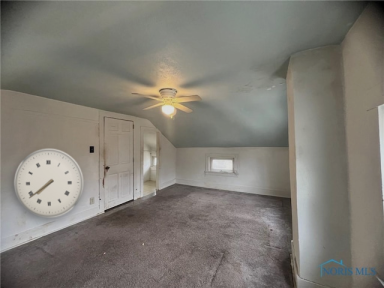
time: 7:39
